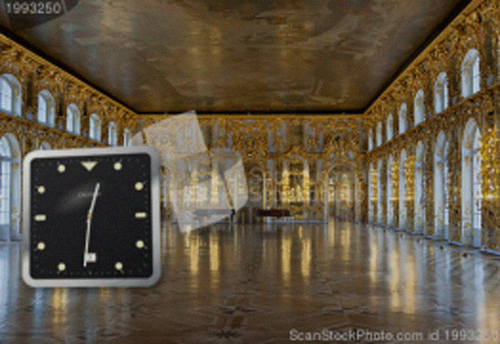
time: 12:31
